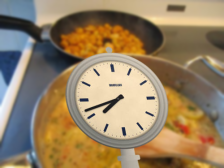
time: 7:42
